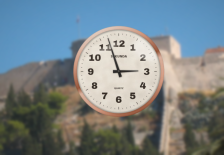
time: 2:57
